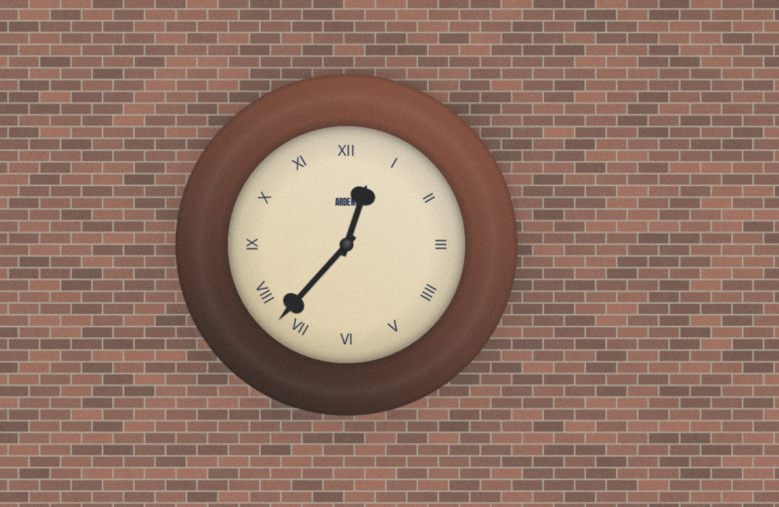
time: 12:37
